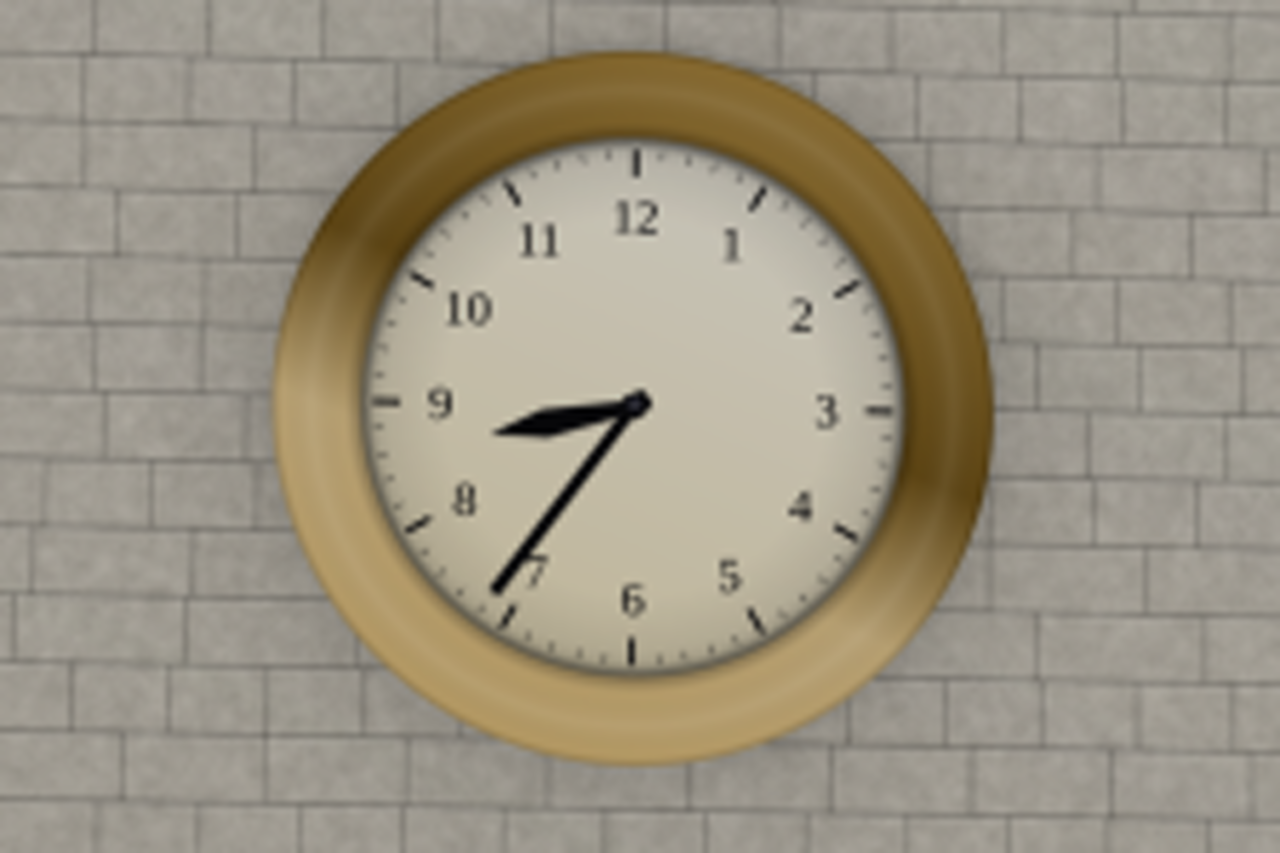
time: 8:36
